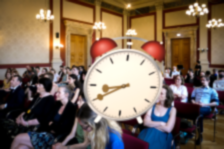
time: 8:40
